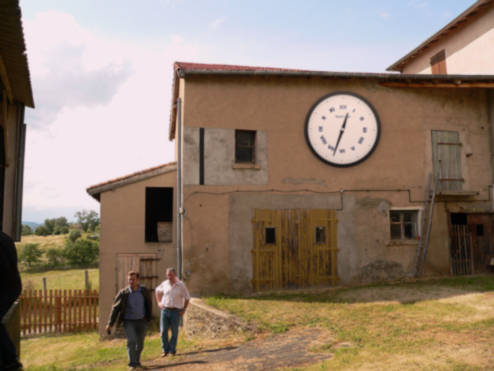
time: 12:33
